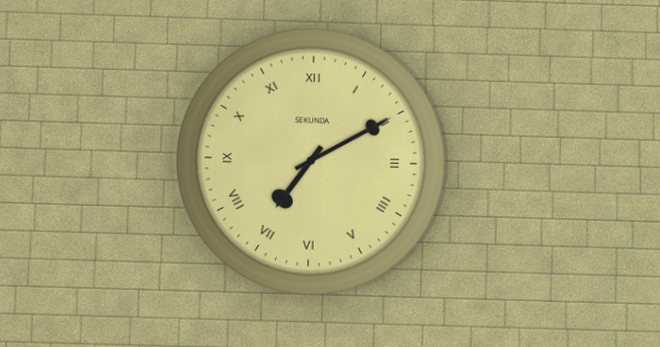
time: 7:10
